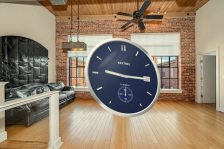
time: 9:15
